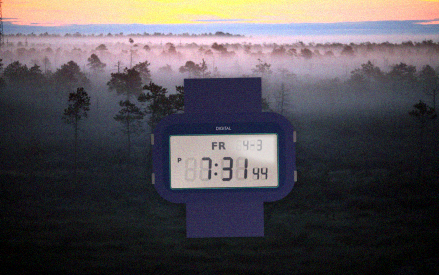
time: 7:31:44
